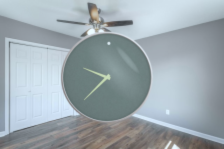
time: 9:37
